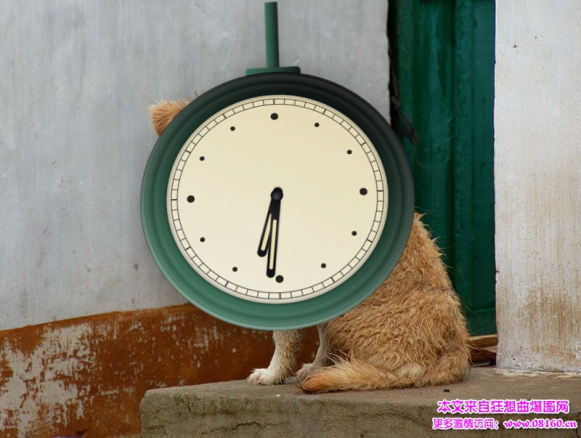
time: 6:31
